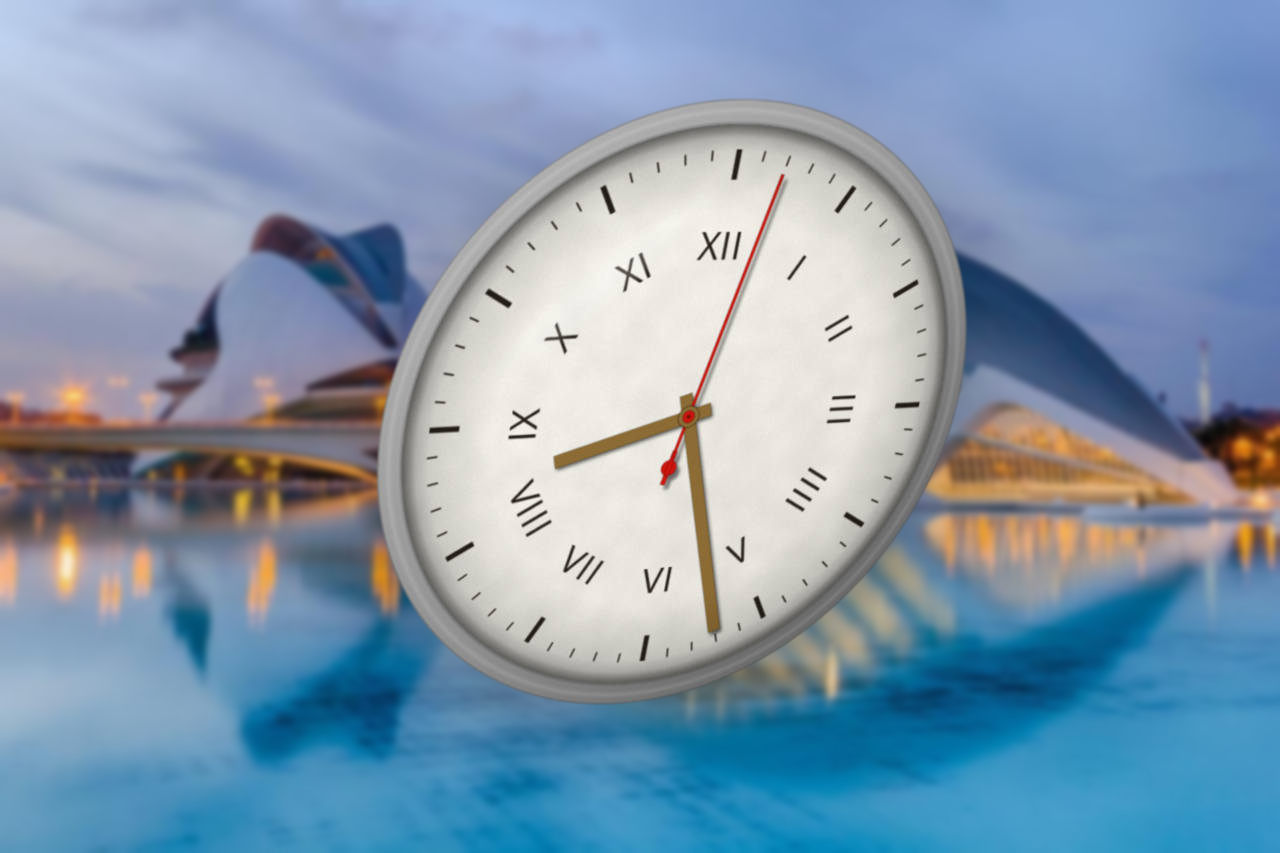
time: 8:27:02
